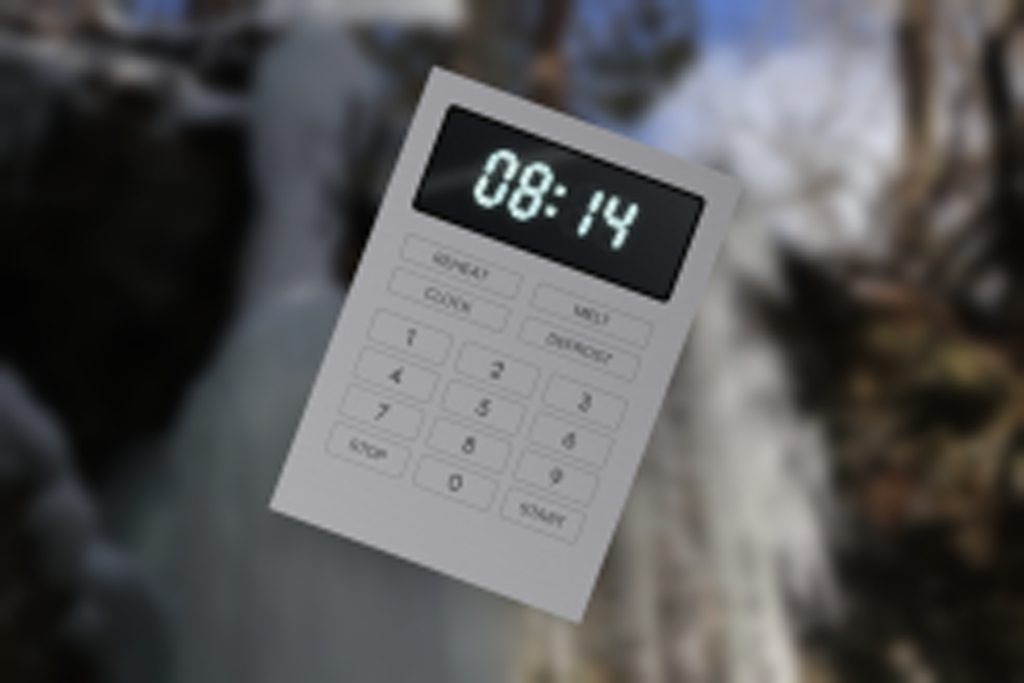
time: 8:14
